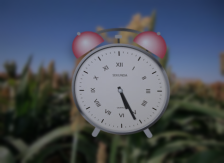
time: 5:26
